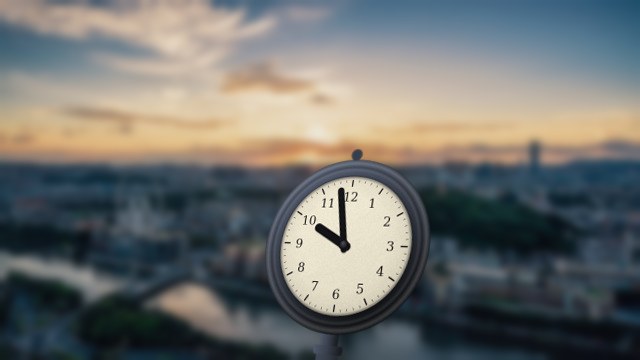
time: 9:58
